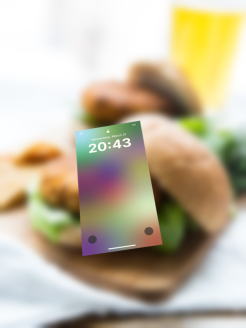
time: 20:43
